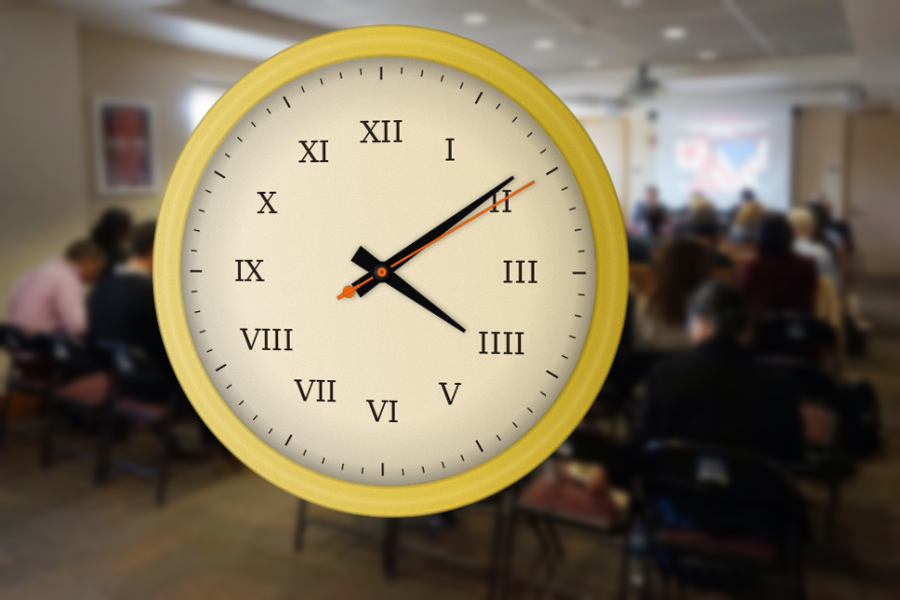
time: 4:09:10
